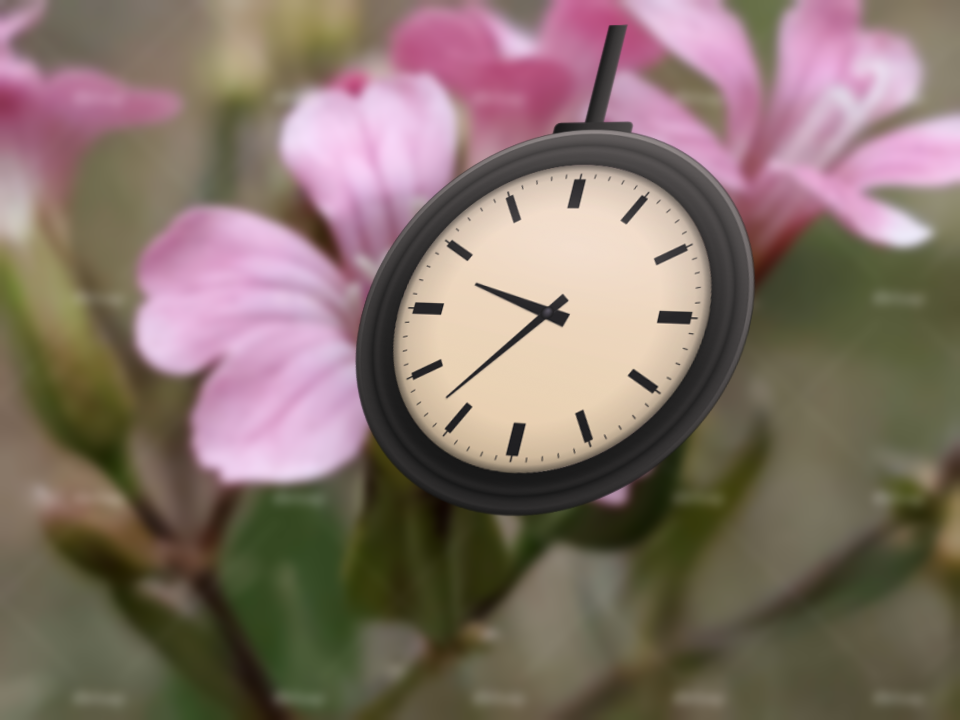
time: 9:37
